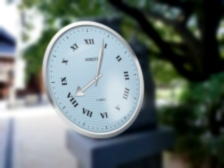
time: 8:04
